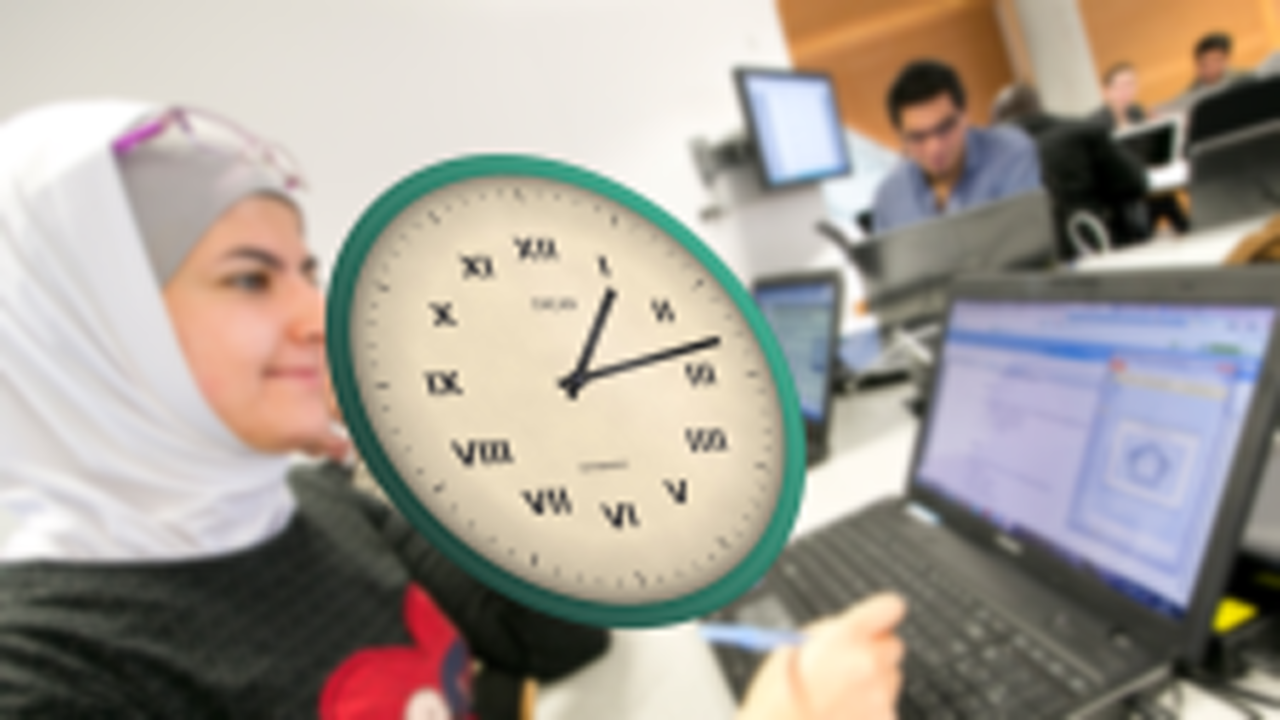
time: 1:13
